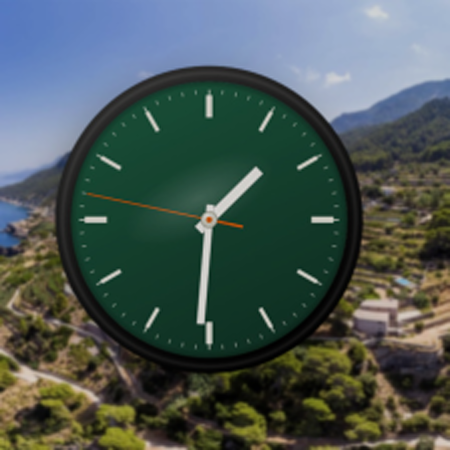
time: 1:30:47
